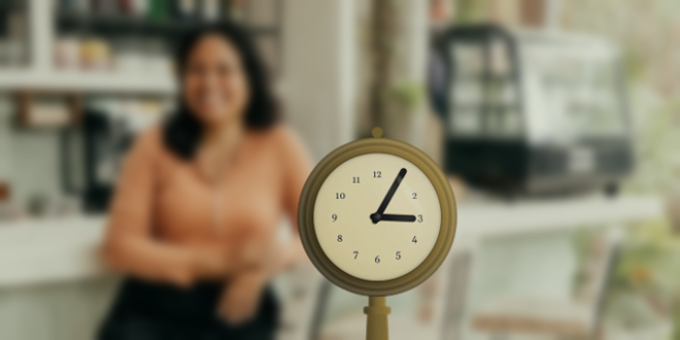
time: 3:05
